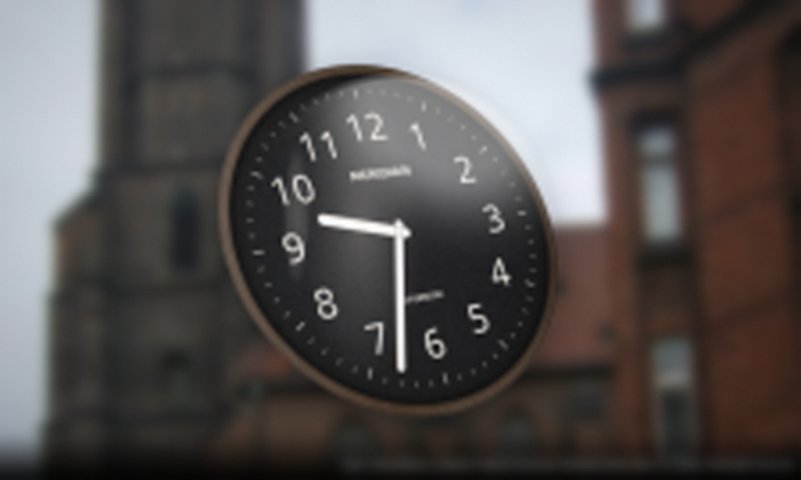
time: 9:33
